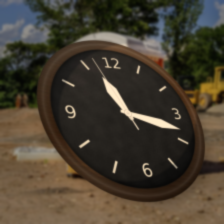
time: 11:17:57
